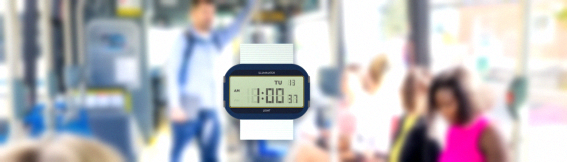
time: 1:00:37
